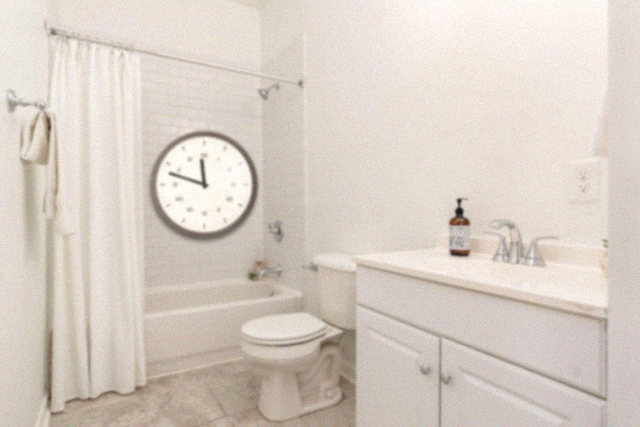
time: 11:48
